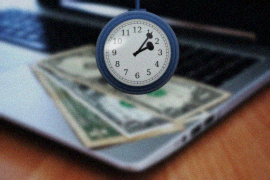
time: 2:06
